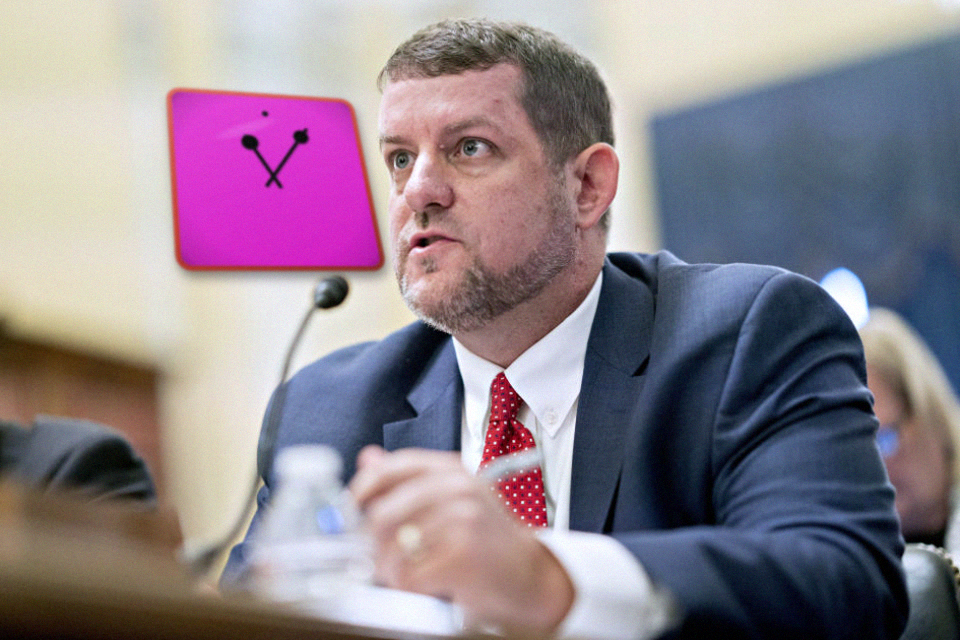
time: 11:06
